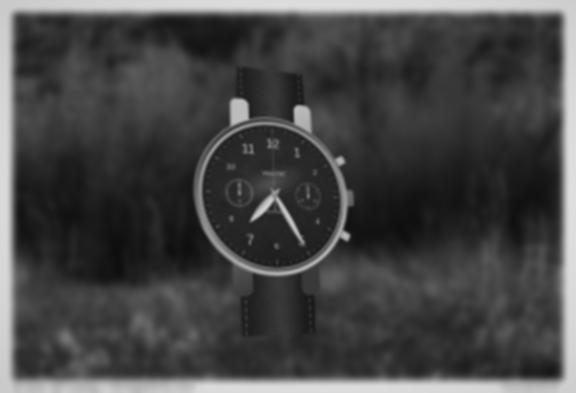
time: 7:25
